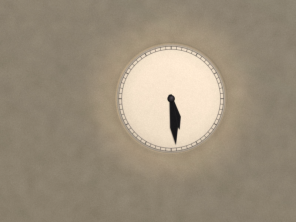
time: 5:29
